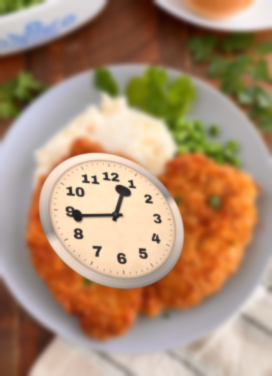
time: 12:44
